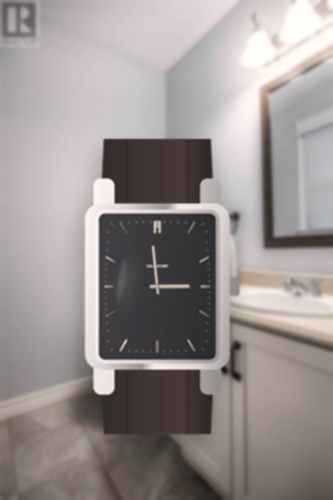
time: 2:59
